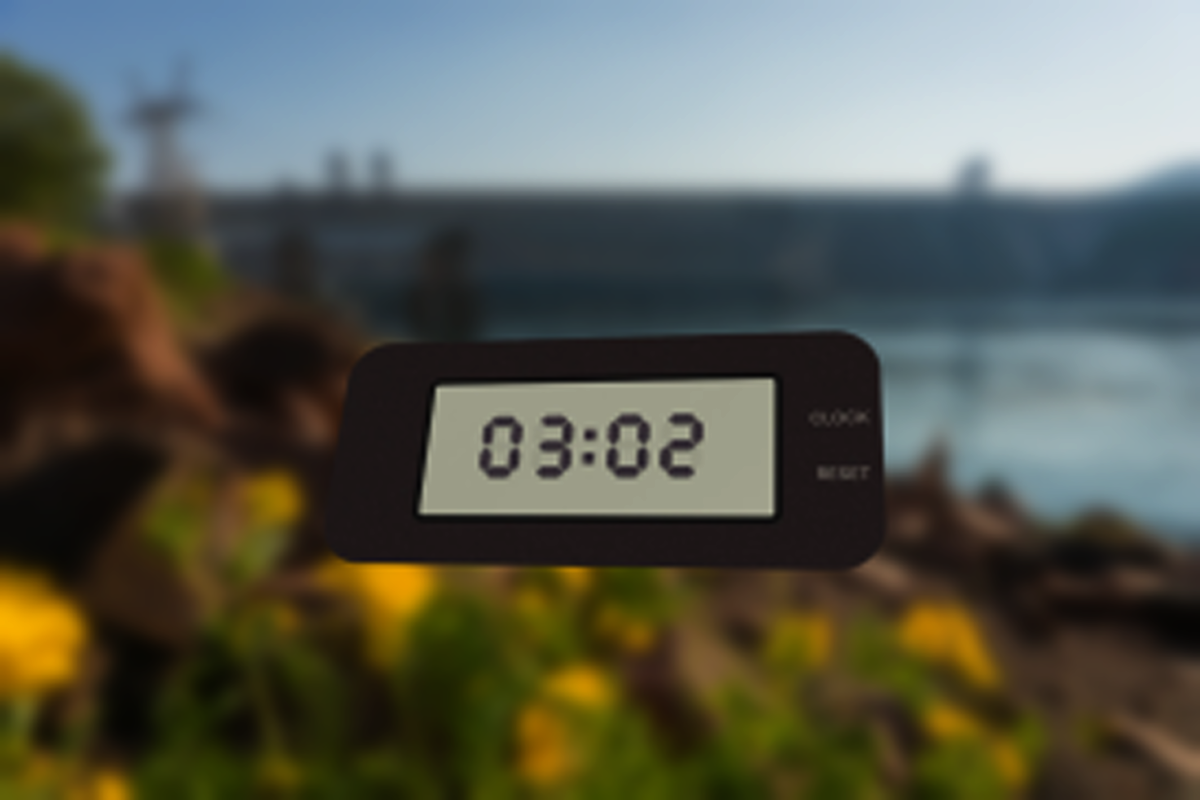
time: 3:02
